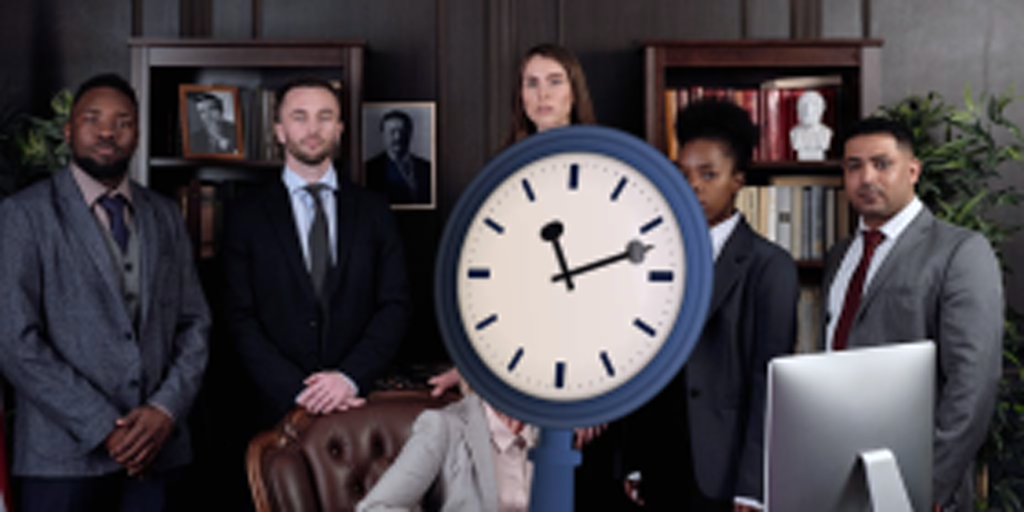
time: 11:12
